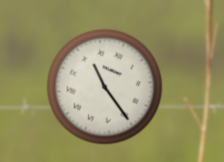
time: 10:20
